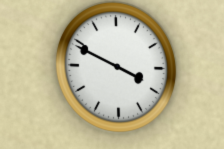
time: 3:49
